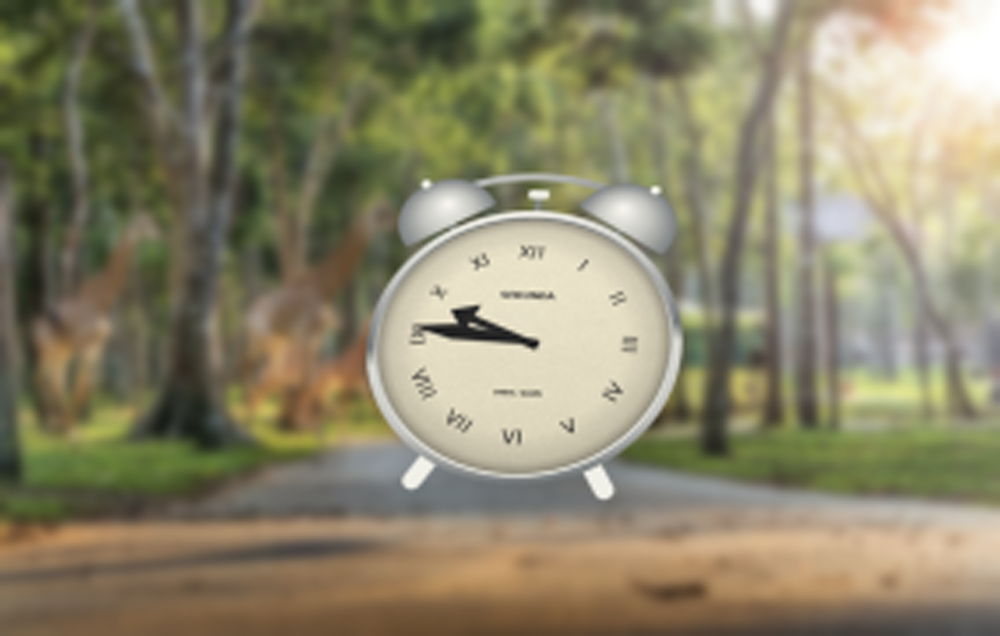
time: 9:46
